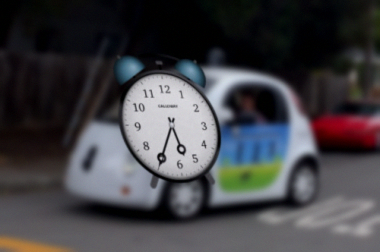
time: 5:35
